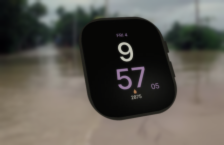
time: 9:57
